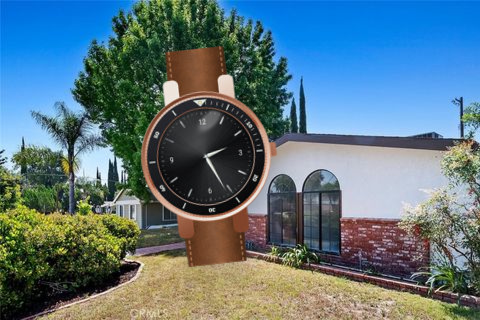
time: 2:26
